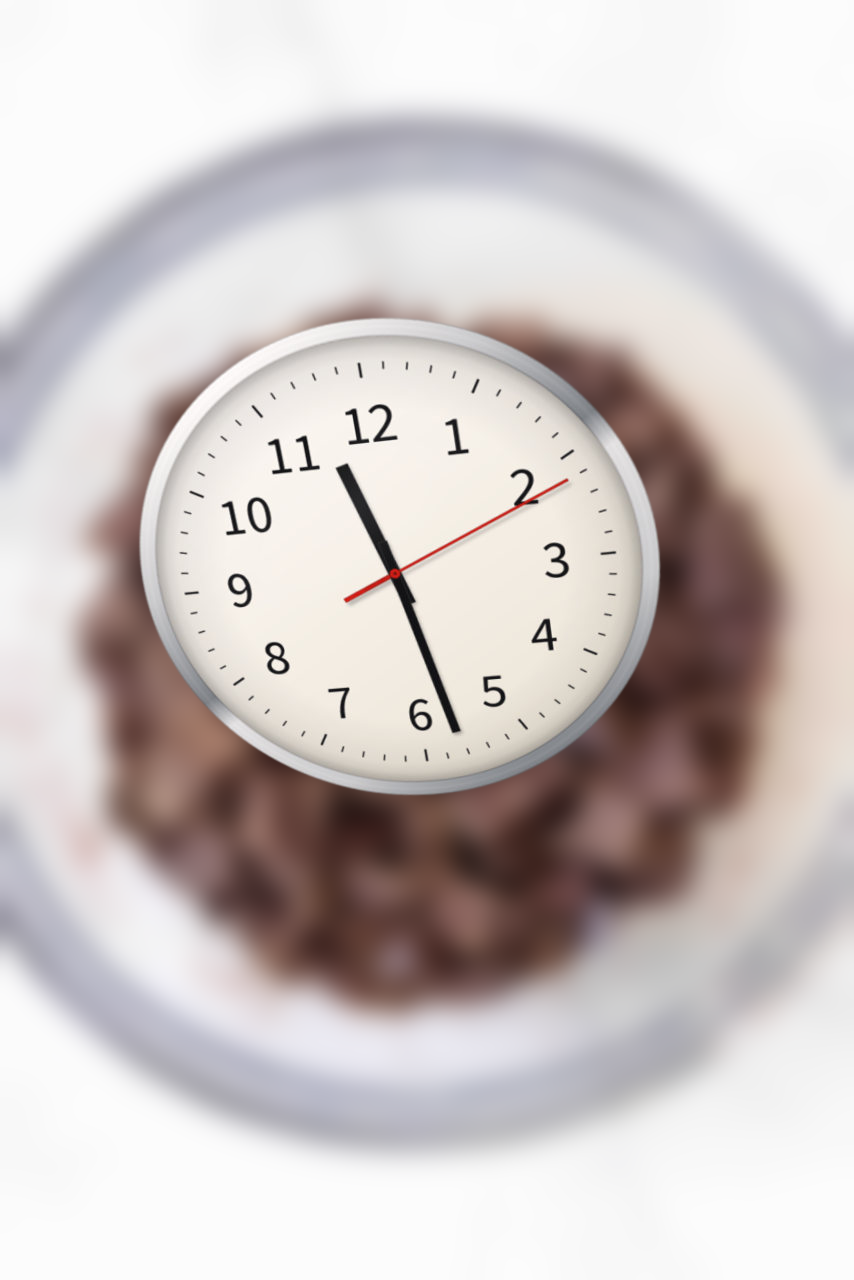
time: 11:28:11
